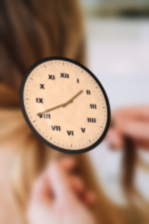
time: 1:41
